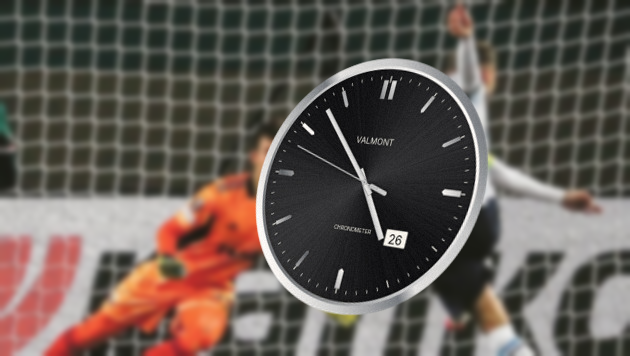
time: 4:52:48
